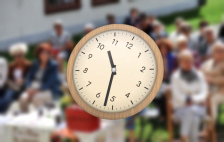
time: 10:27
